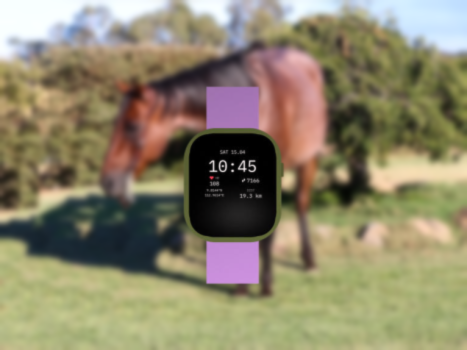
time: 10:45
